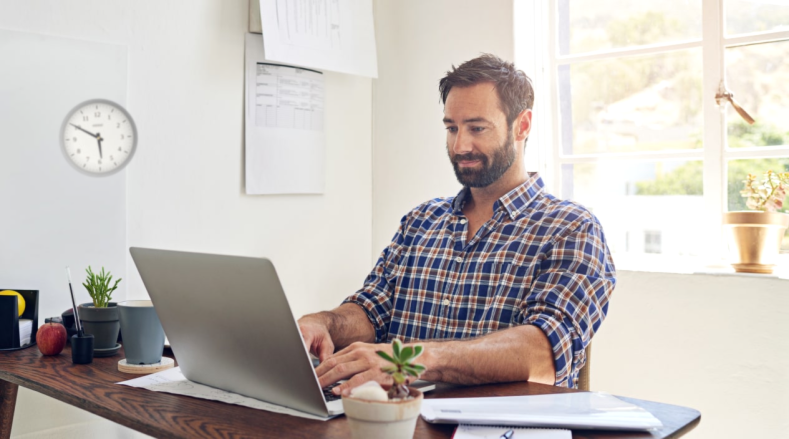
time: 5:50
